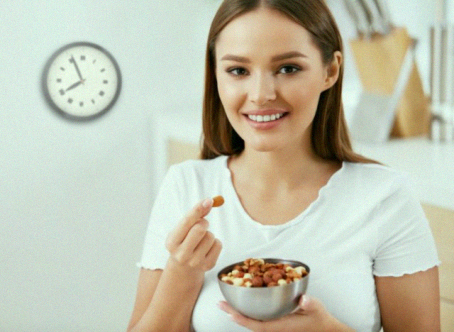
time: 7:56
